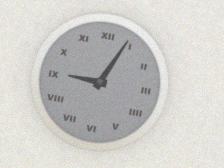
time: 9:04
